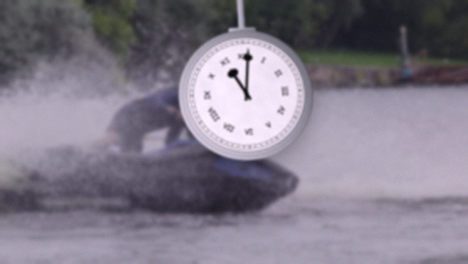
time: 11:01
